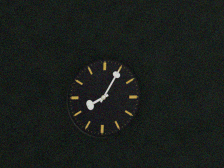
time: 8:05
